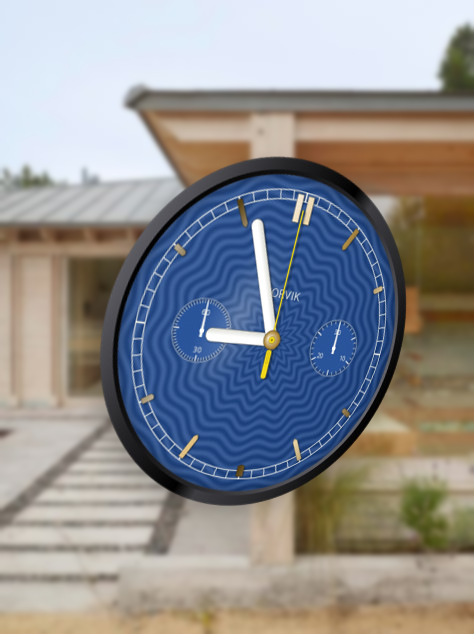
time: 8:56
